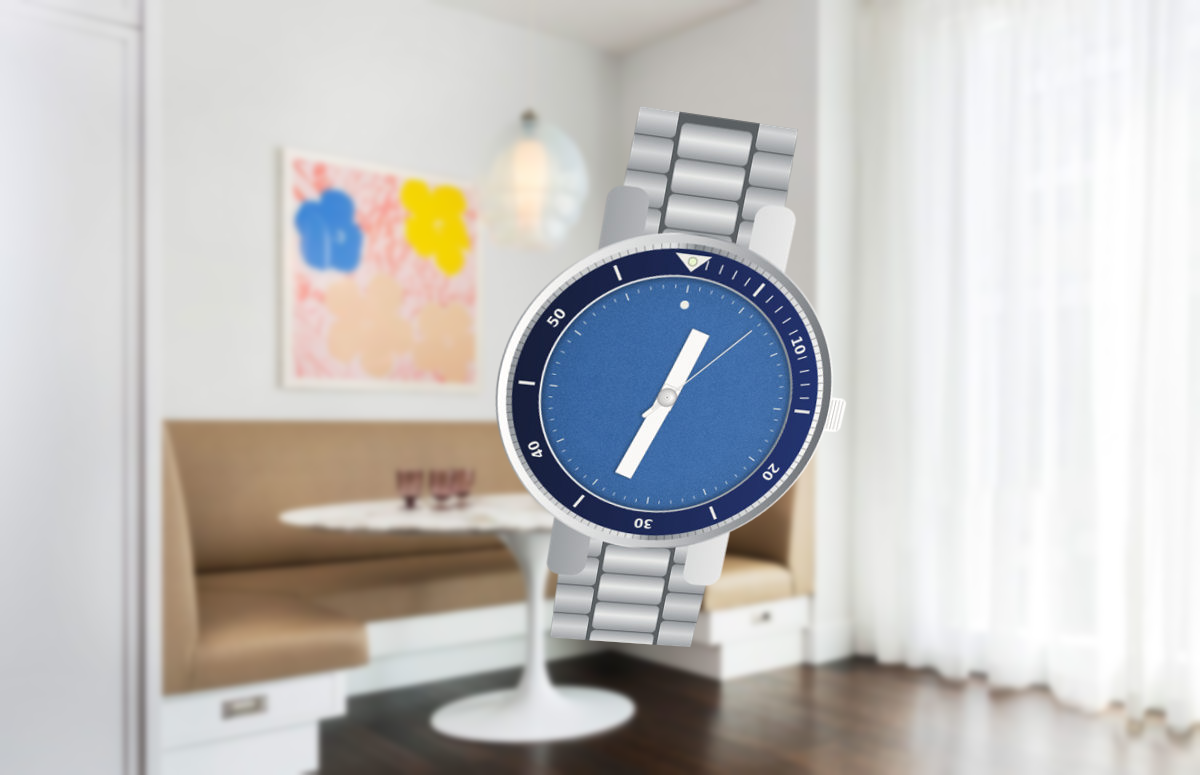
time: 12:33:07
